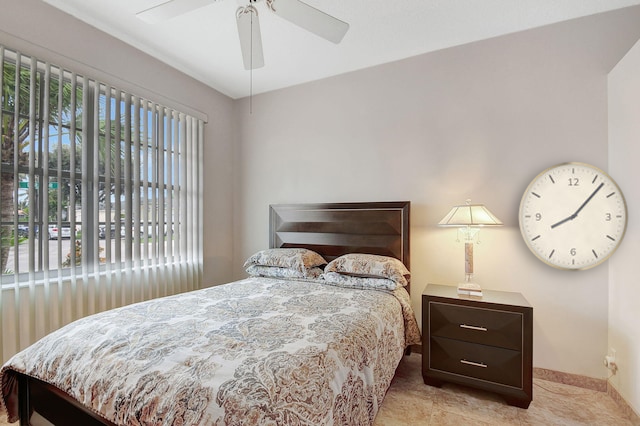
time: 8:07
